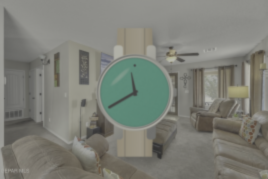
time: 11:40
